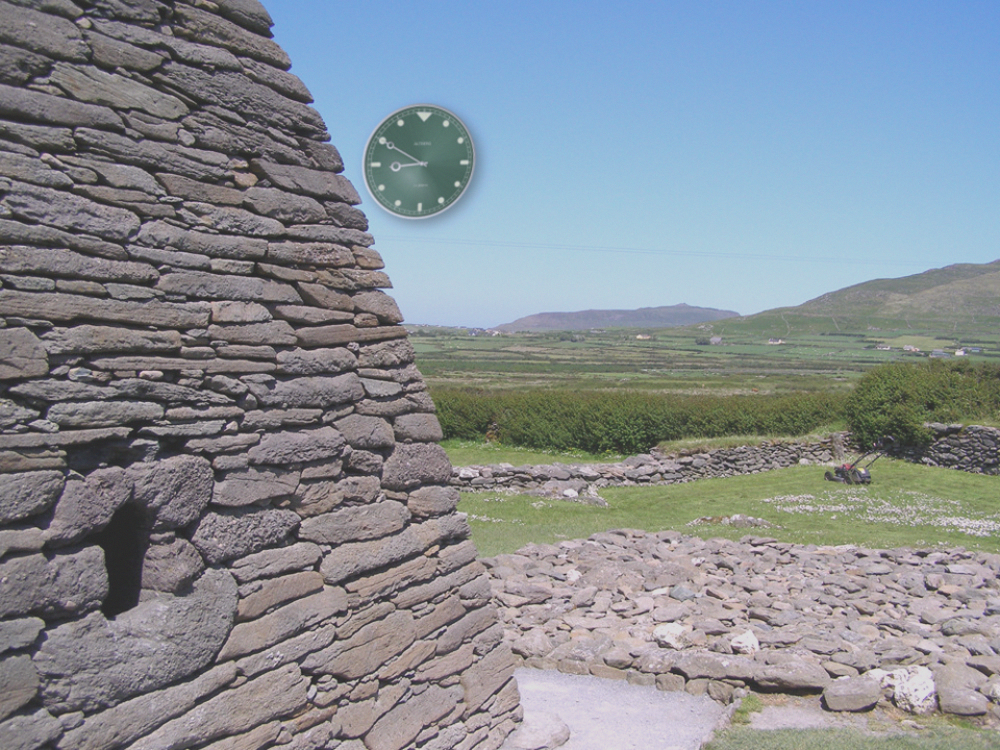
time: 8:50
